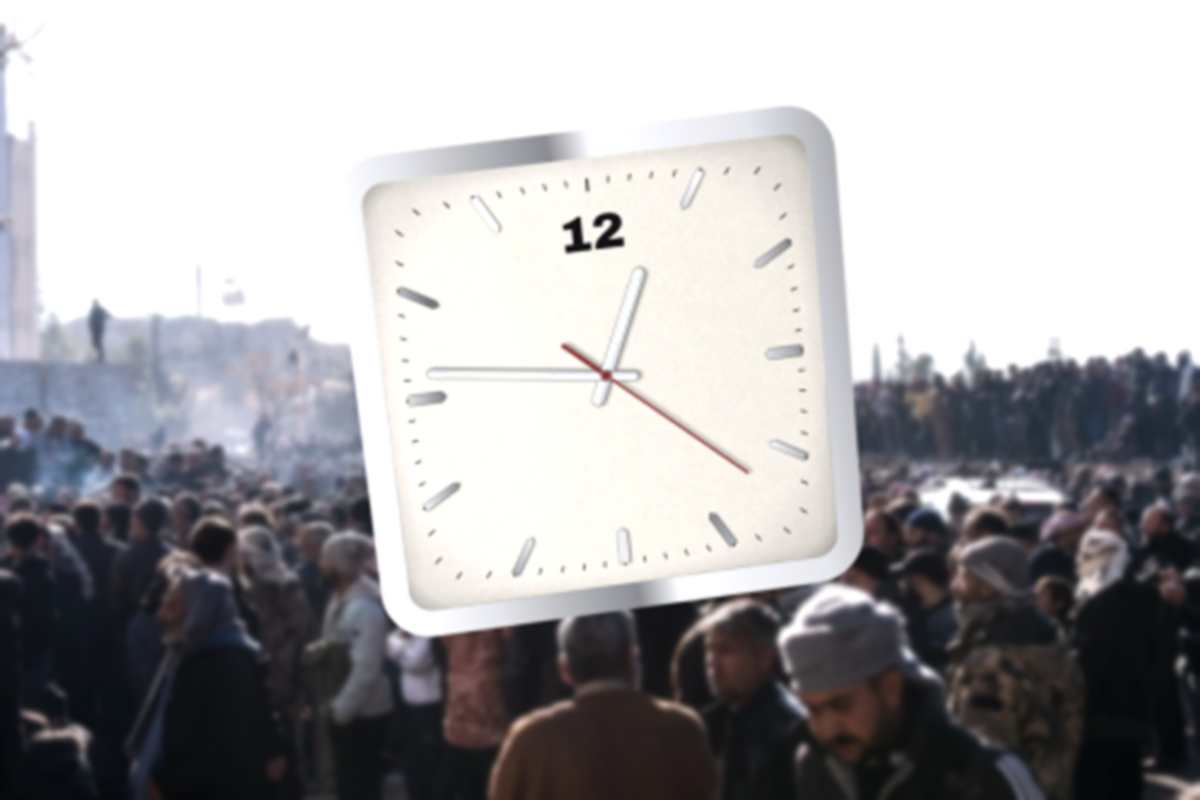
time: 12:46:22
